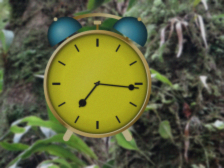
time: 7:16
